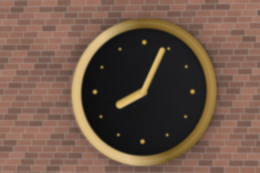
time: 8:04
